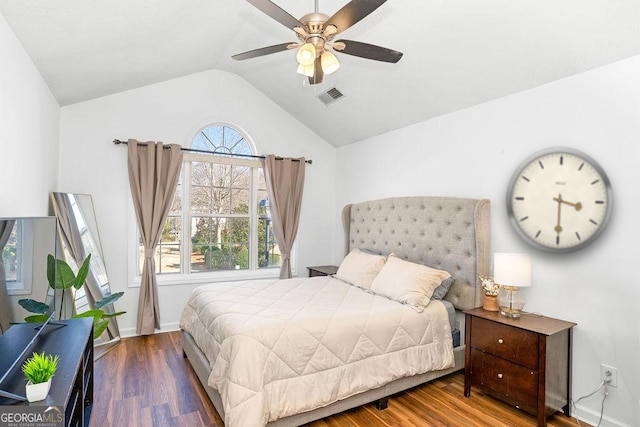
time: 3:30
